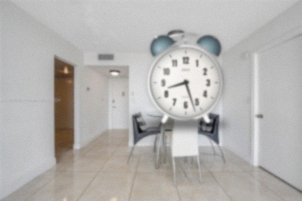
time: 8:27
